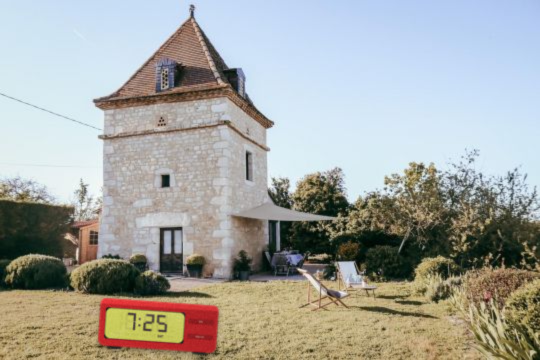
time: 7:25
